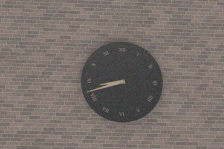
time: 8:42
